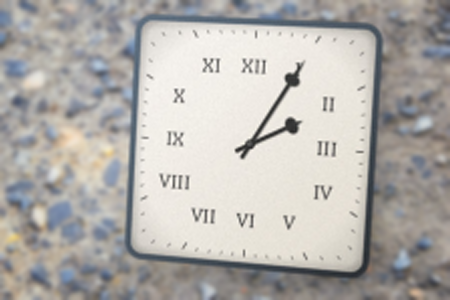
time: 2:05
